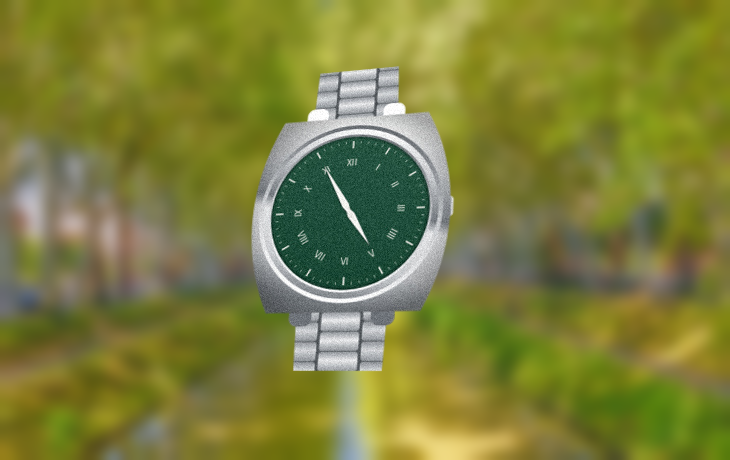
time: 4:55
